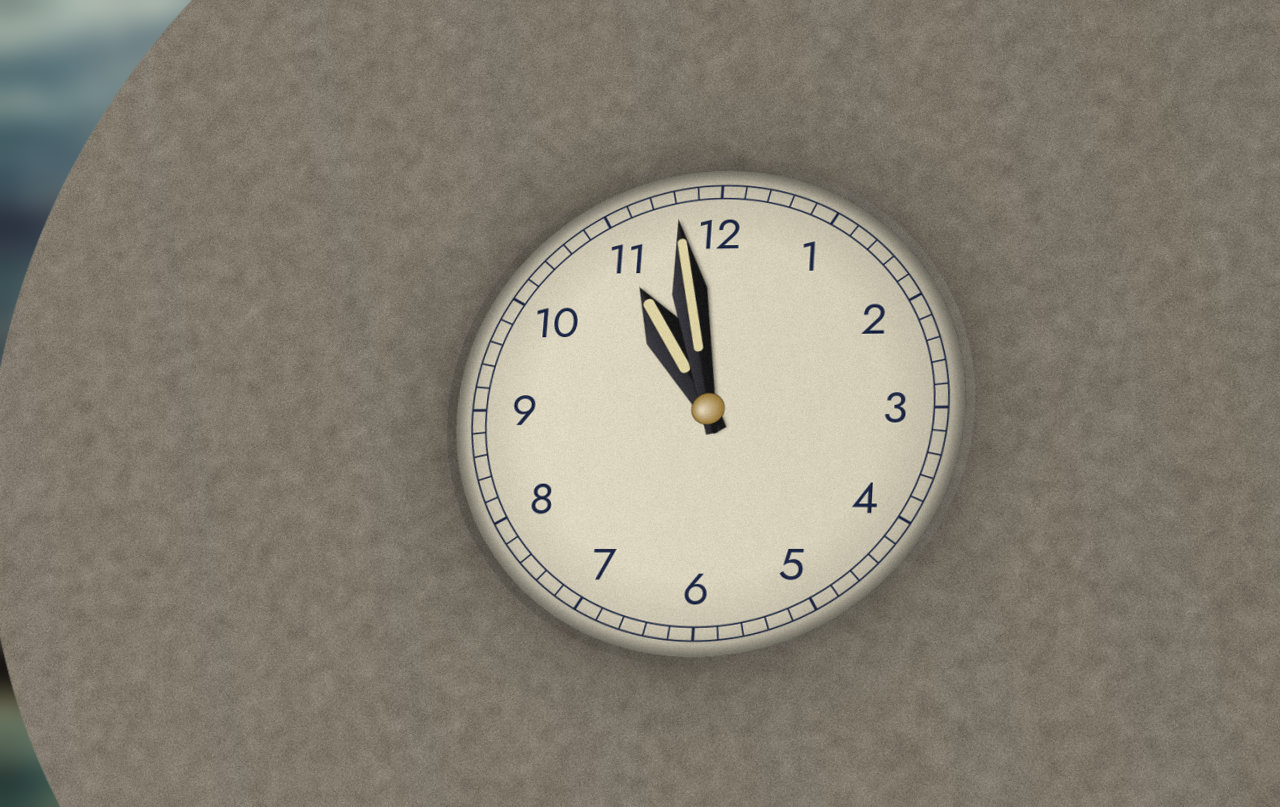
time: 10:58
